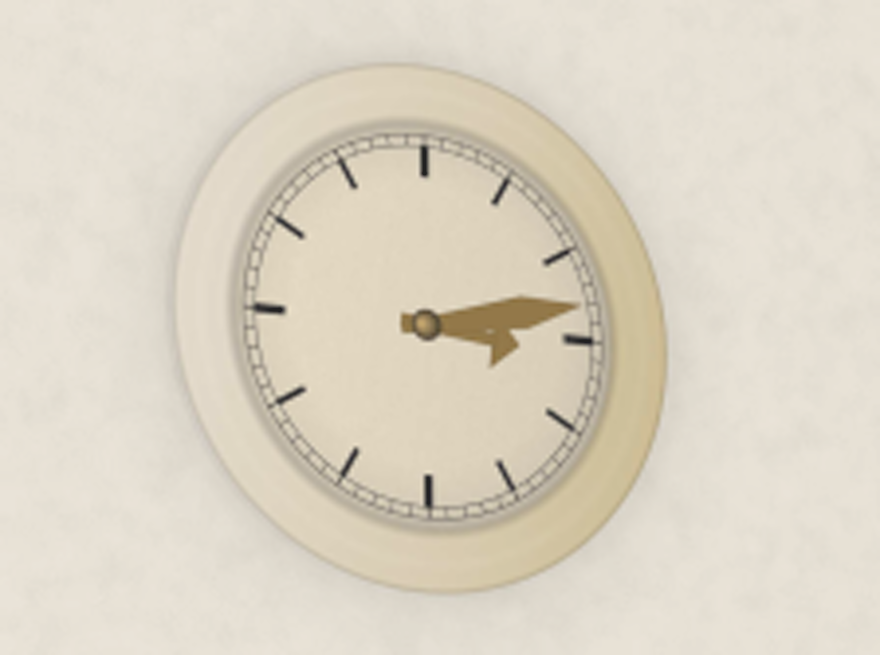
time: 3:13
